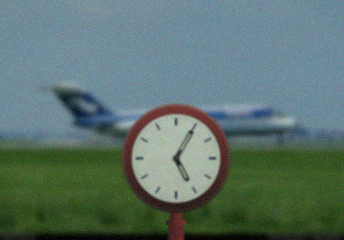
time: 5:05
